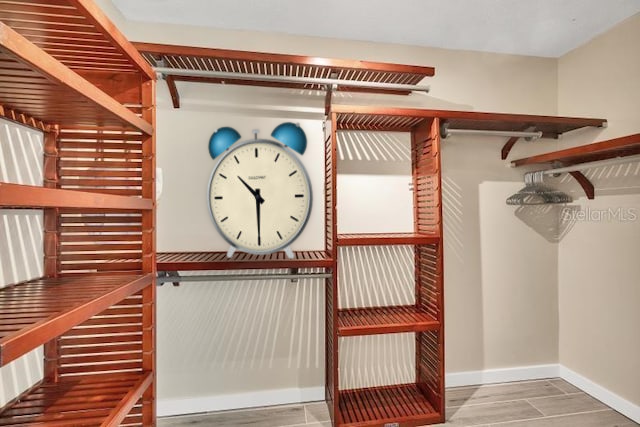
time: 10:30
